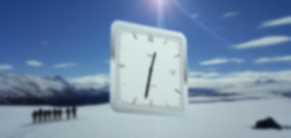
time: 12:32
